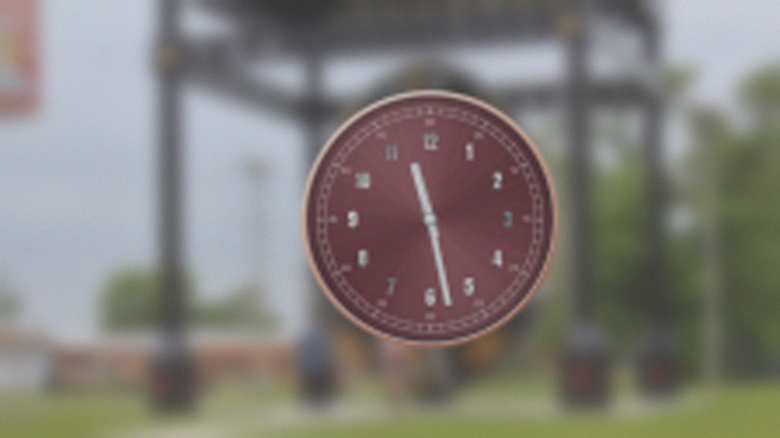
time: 11:28
